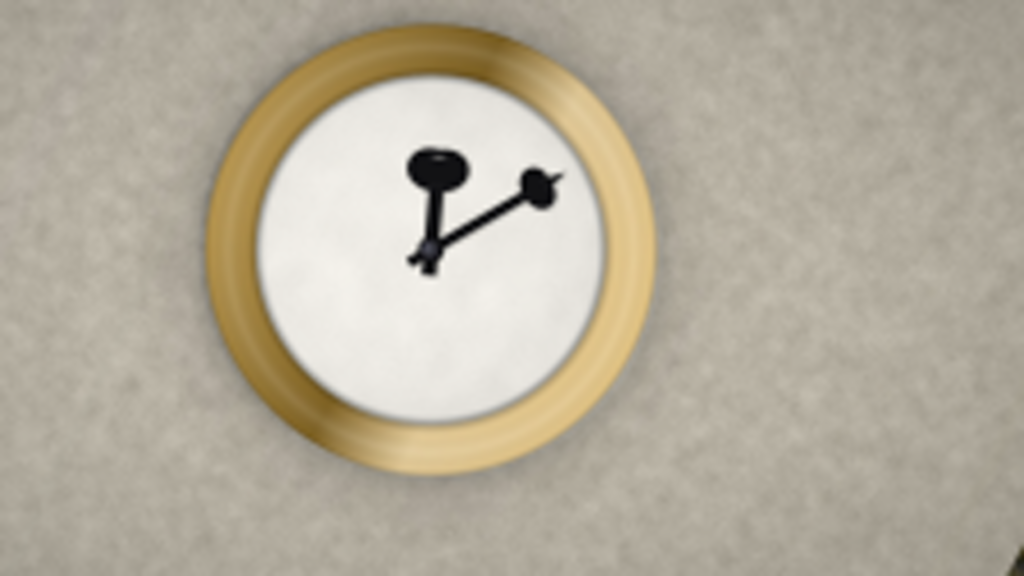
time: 12:10
